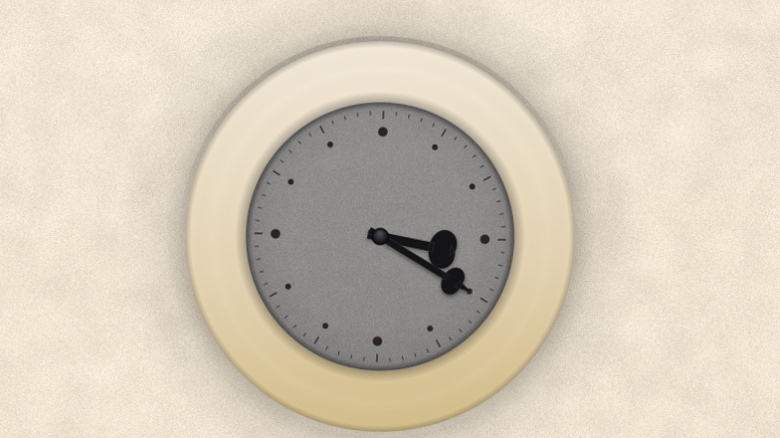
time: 3:20
